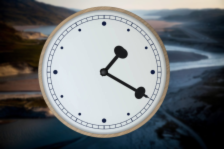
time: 1:20
